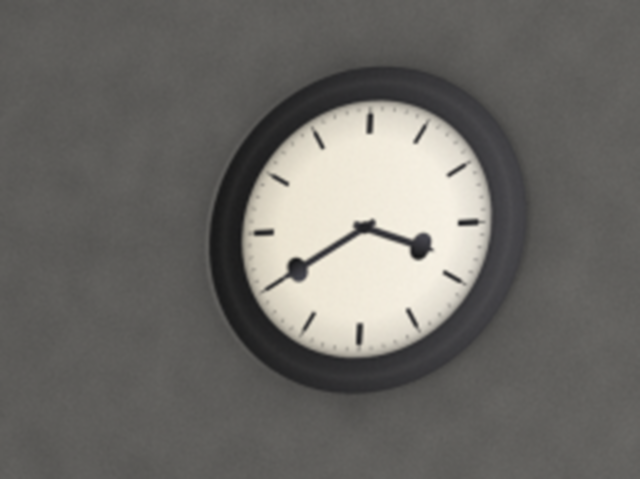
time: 3:40
